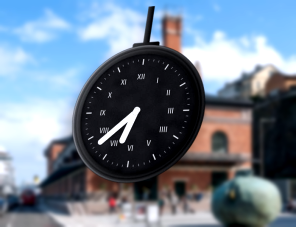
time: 6:38
